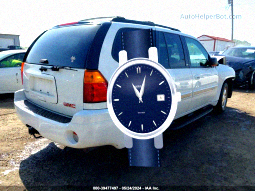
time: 11:03
